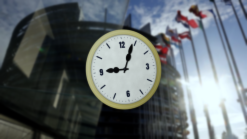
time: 9:04
